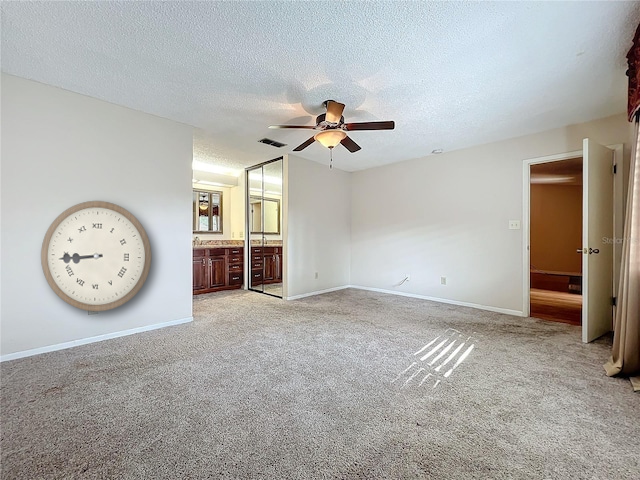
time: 8:44
